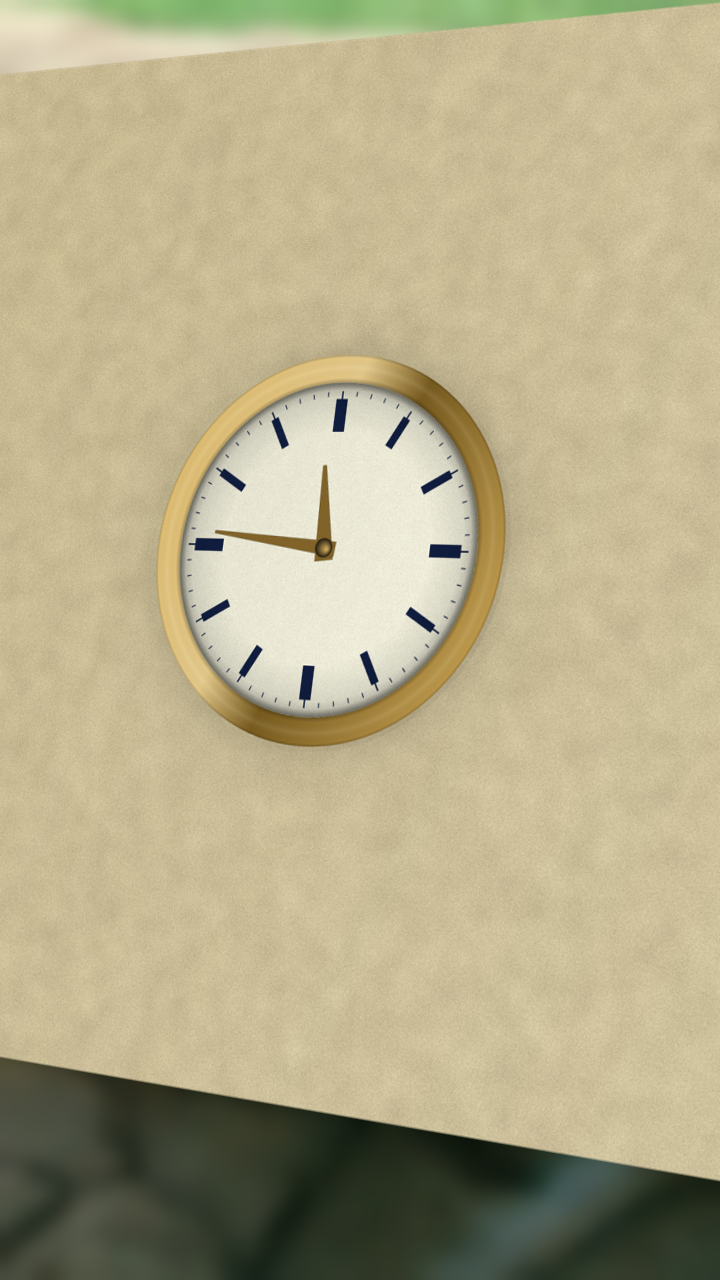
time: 11:46
